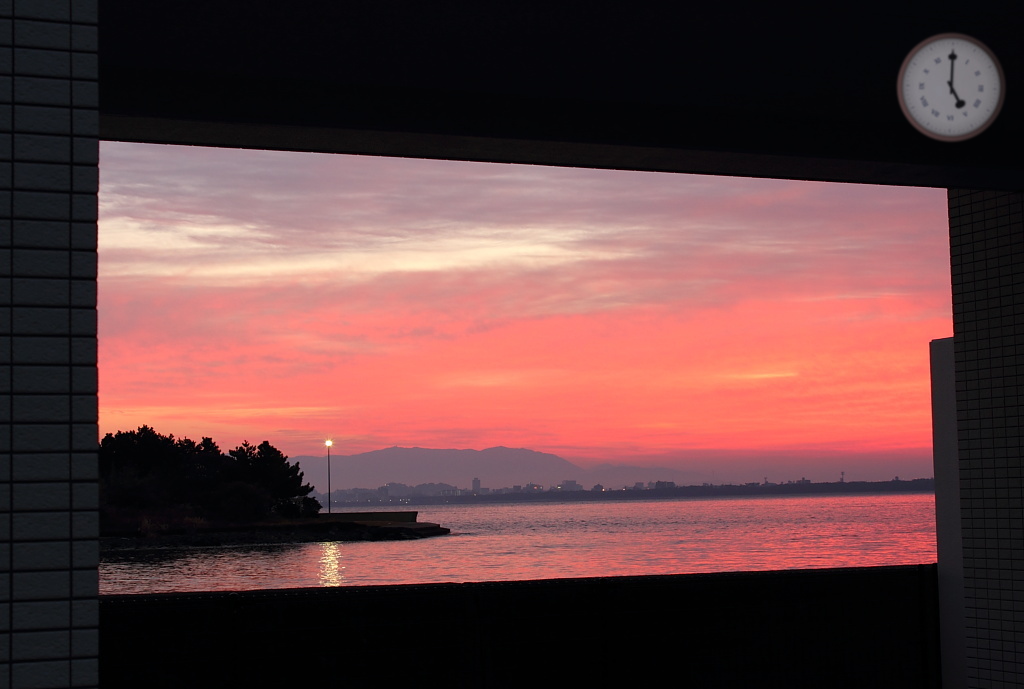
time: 5:00
